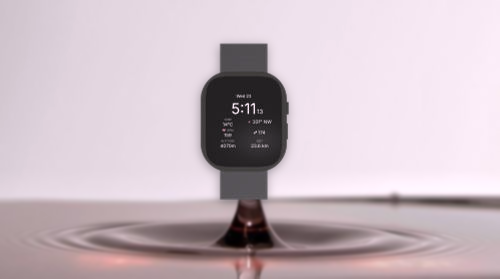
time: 5:11
